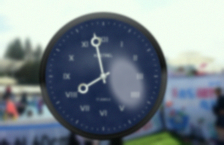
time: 7:58
